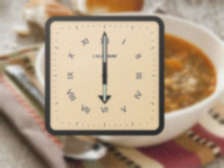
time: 6:00
